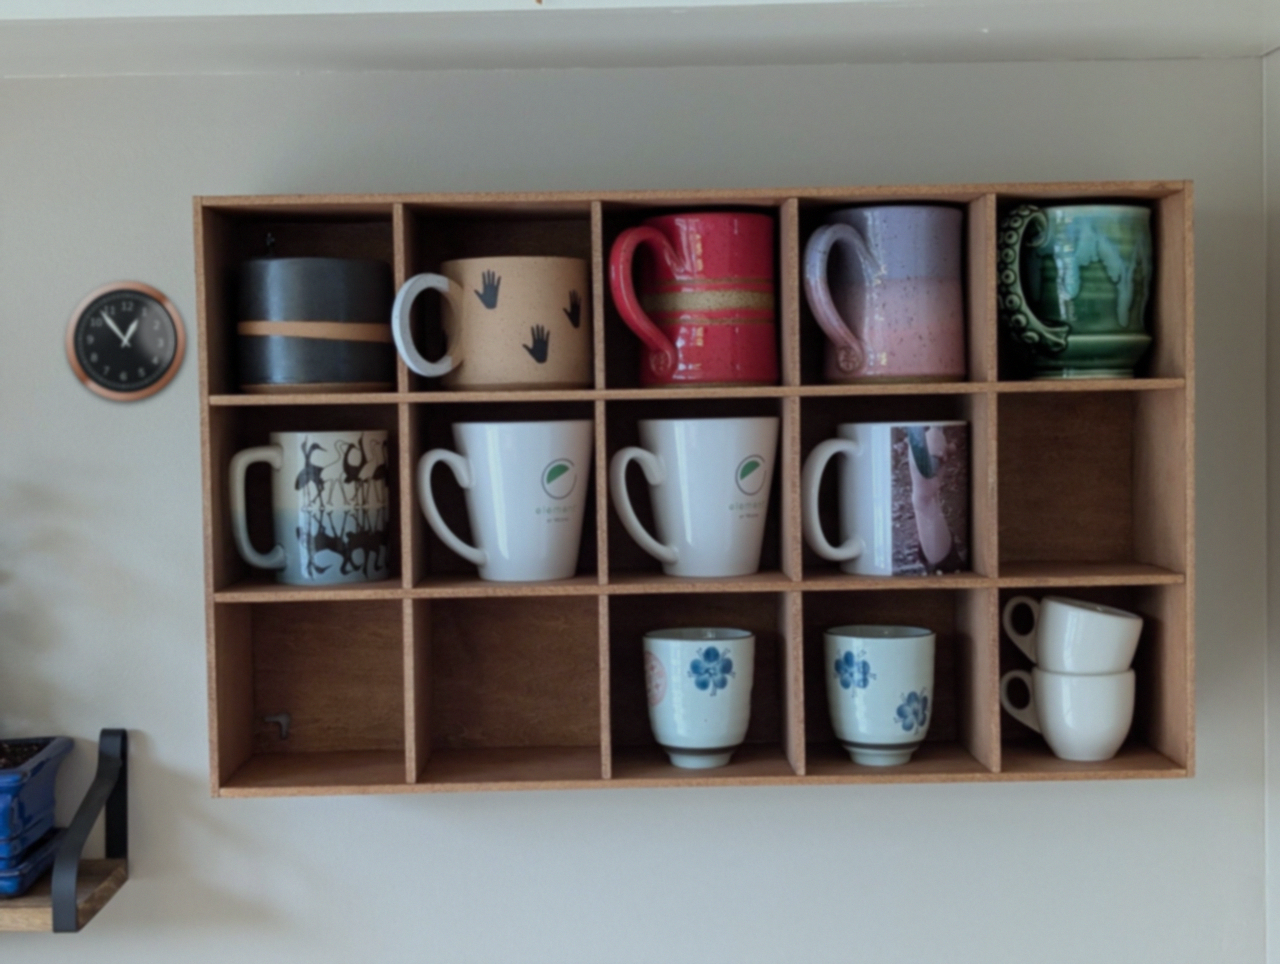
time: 12:53
